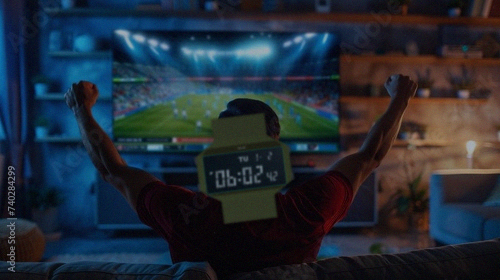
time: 6:02
